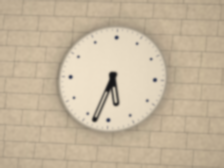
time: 5:33
